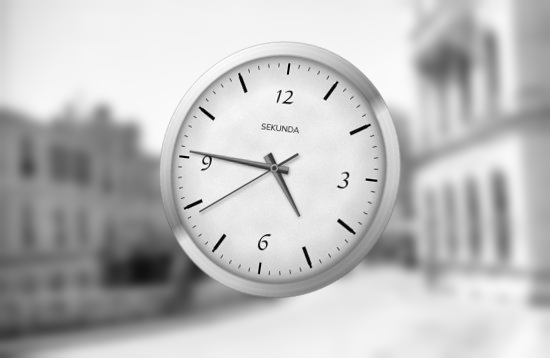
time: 4:45:39
